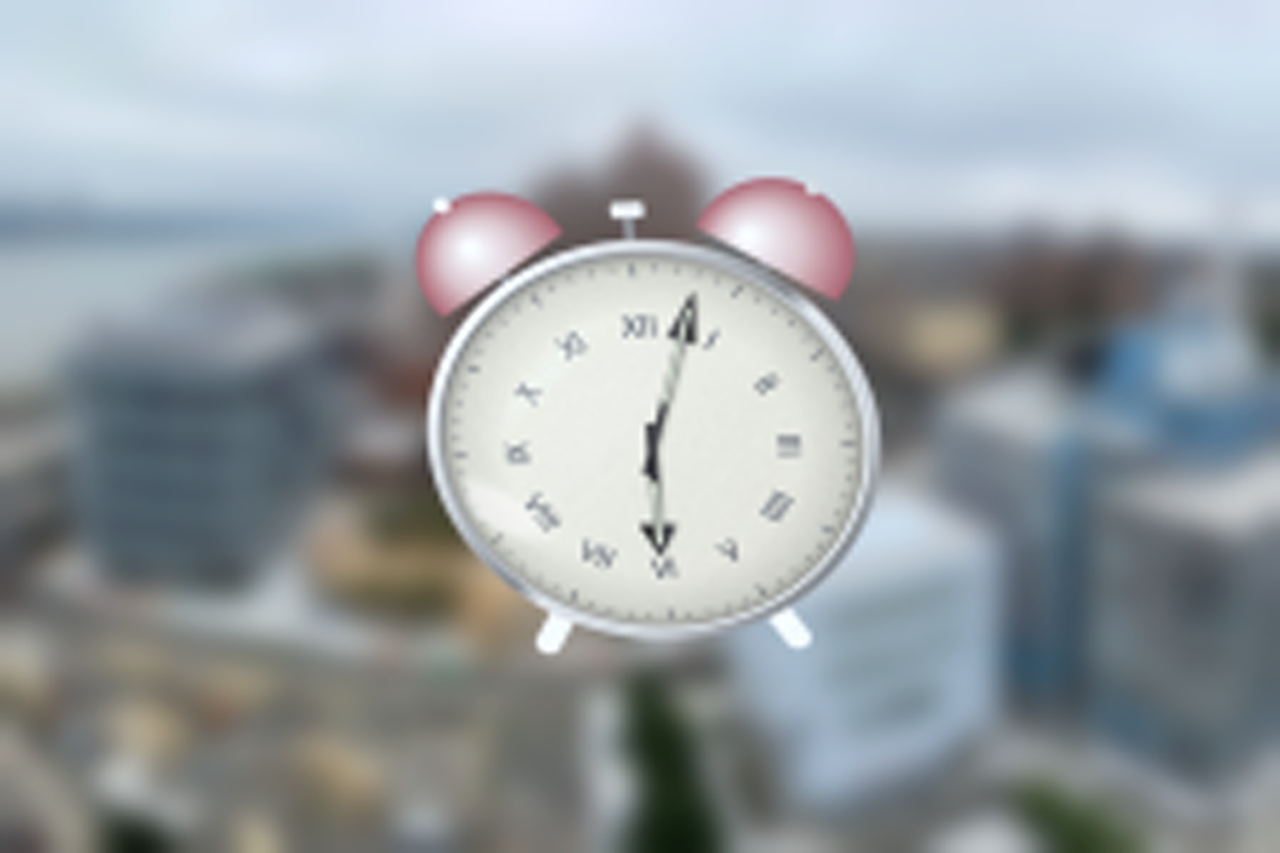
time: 6:03
